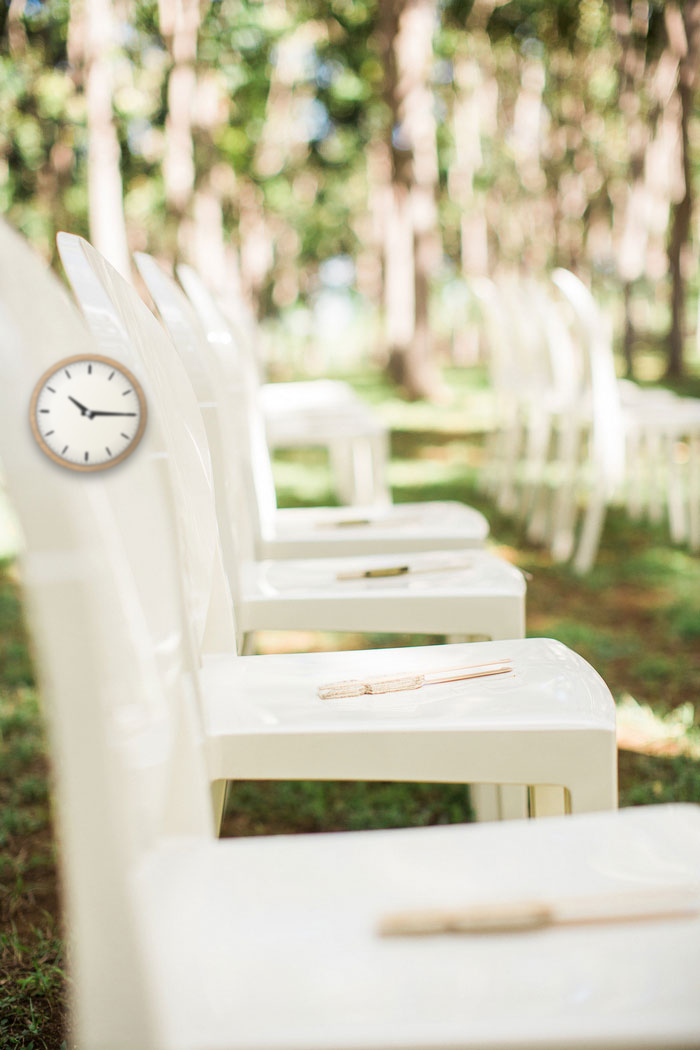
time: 10:15
